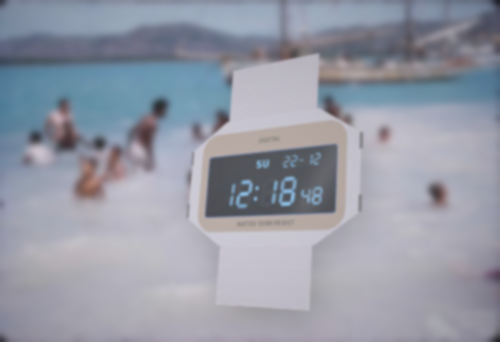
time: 12:18:48
